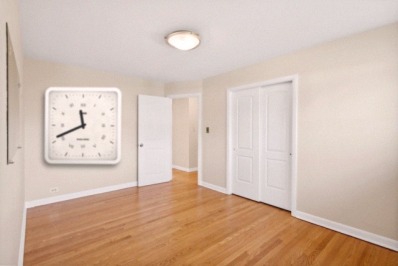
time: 11:41
